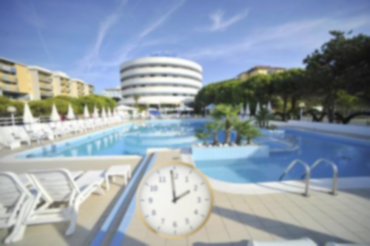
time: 1:59
